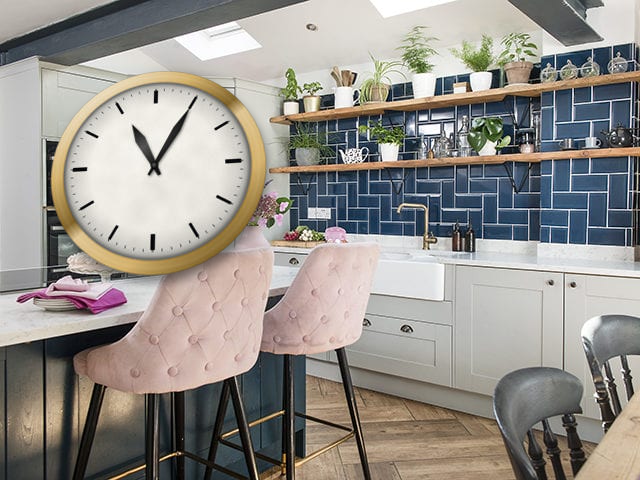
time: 11:05
